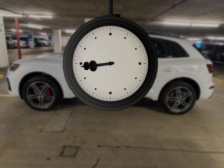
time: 8:44
